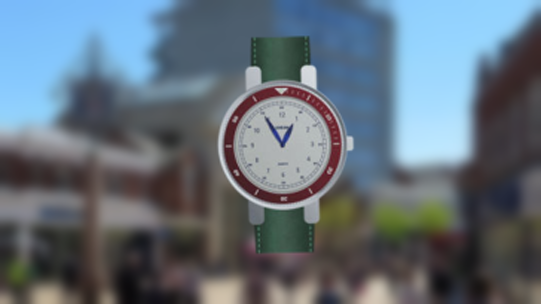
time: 12:55
